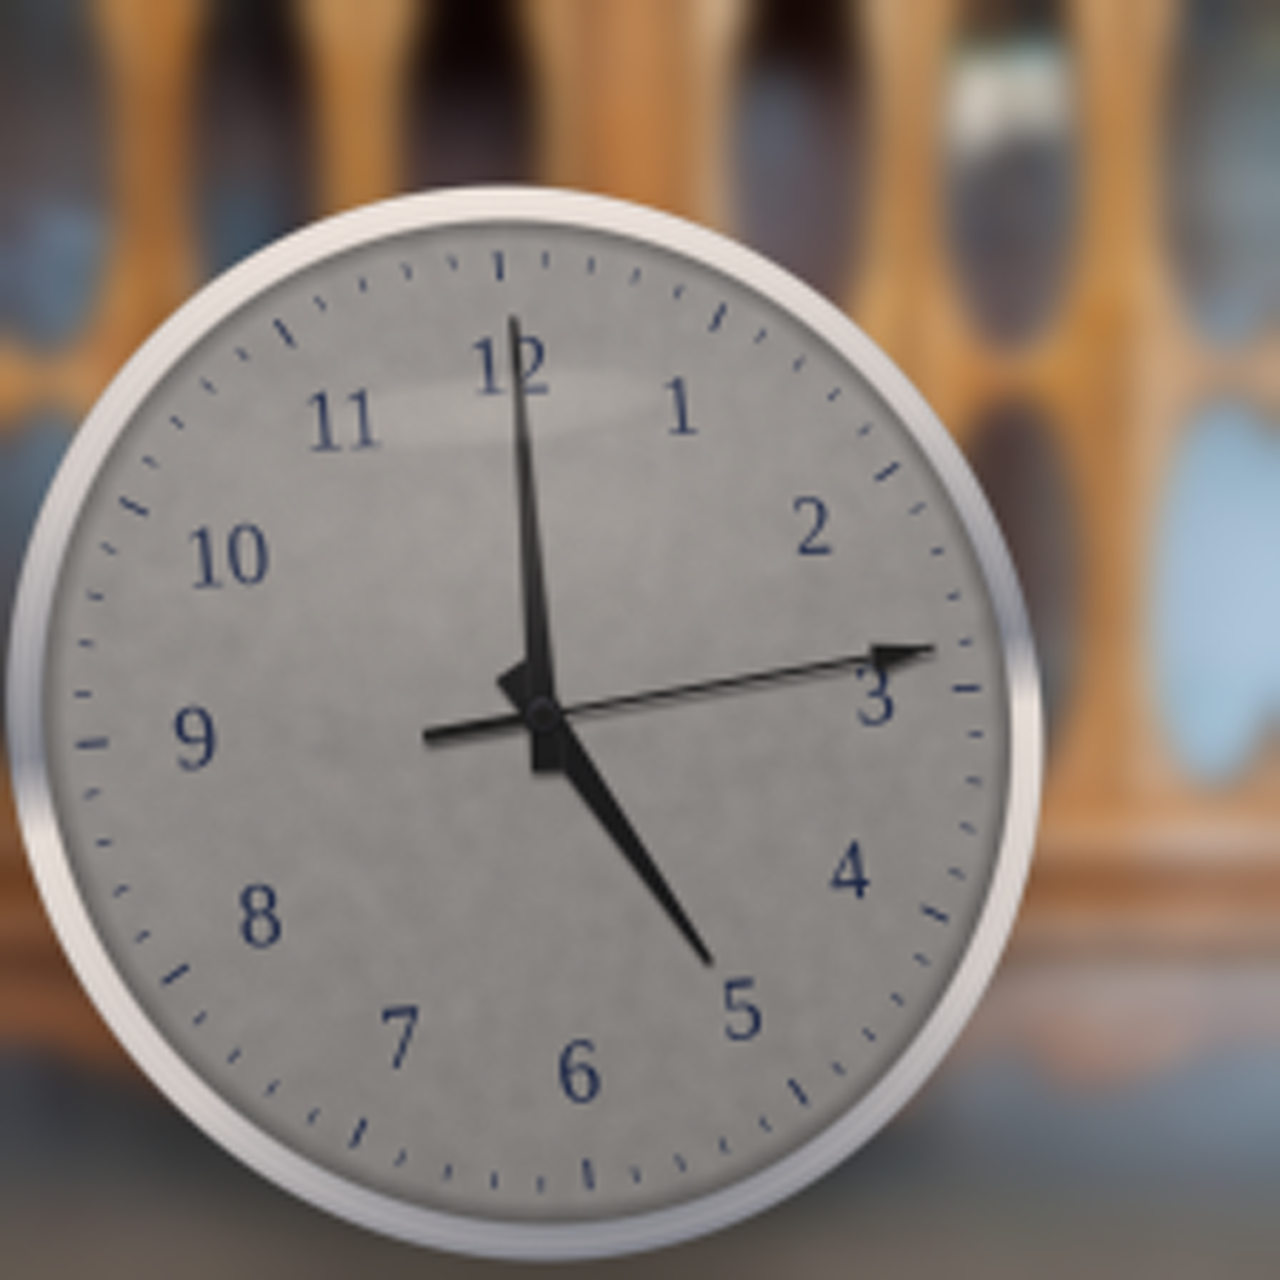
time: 5:00:14
